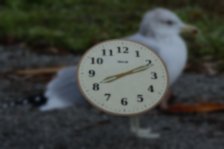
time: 8:11
